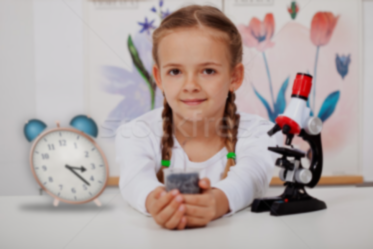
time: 3:23
